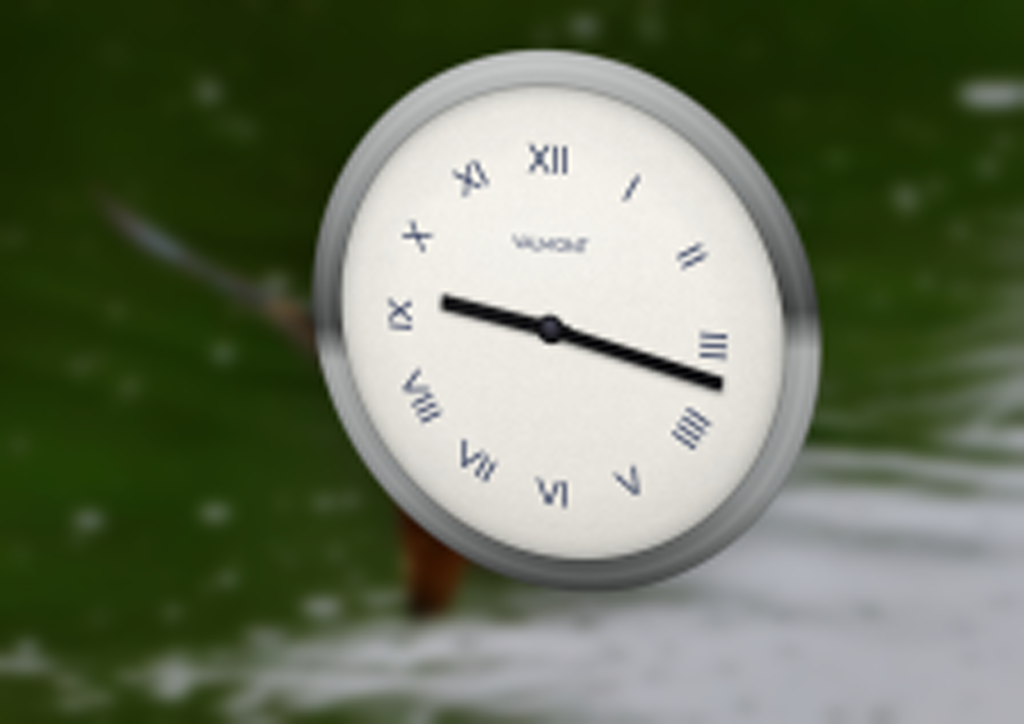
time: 9:17
